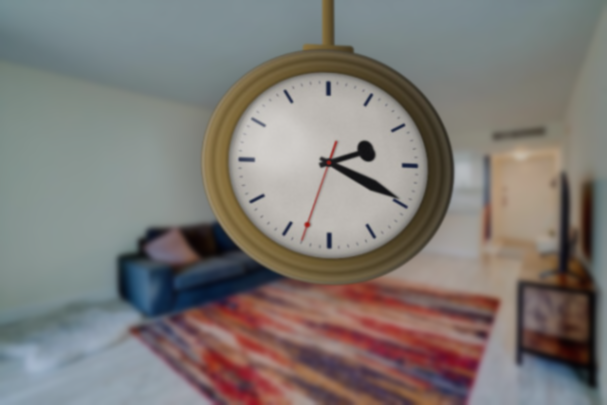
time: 2:19:33
